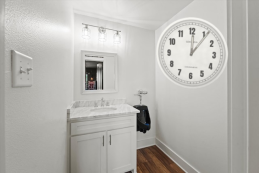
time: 12:06
